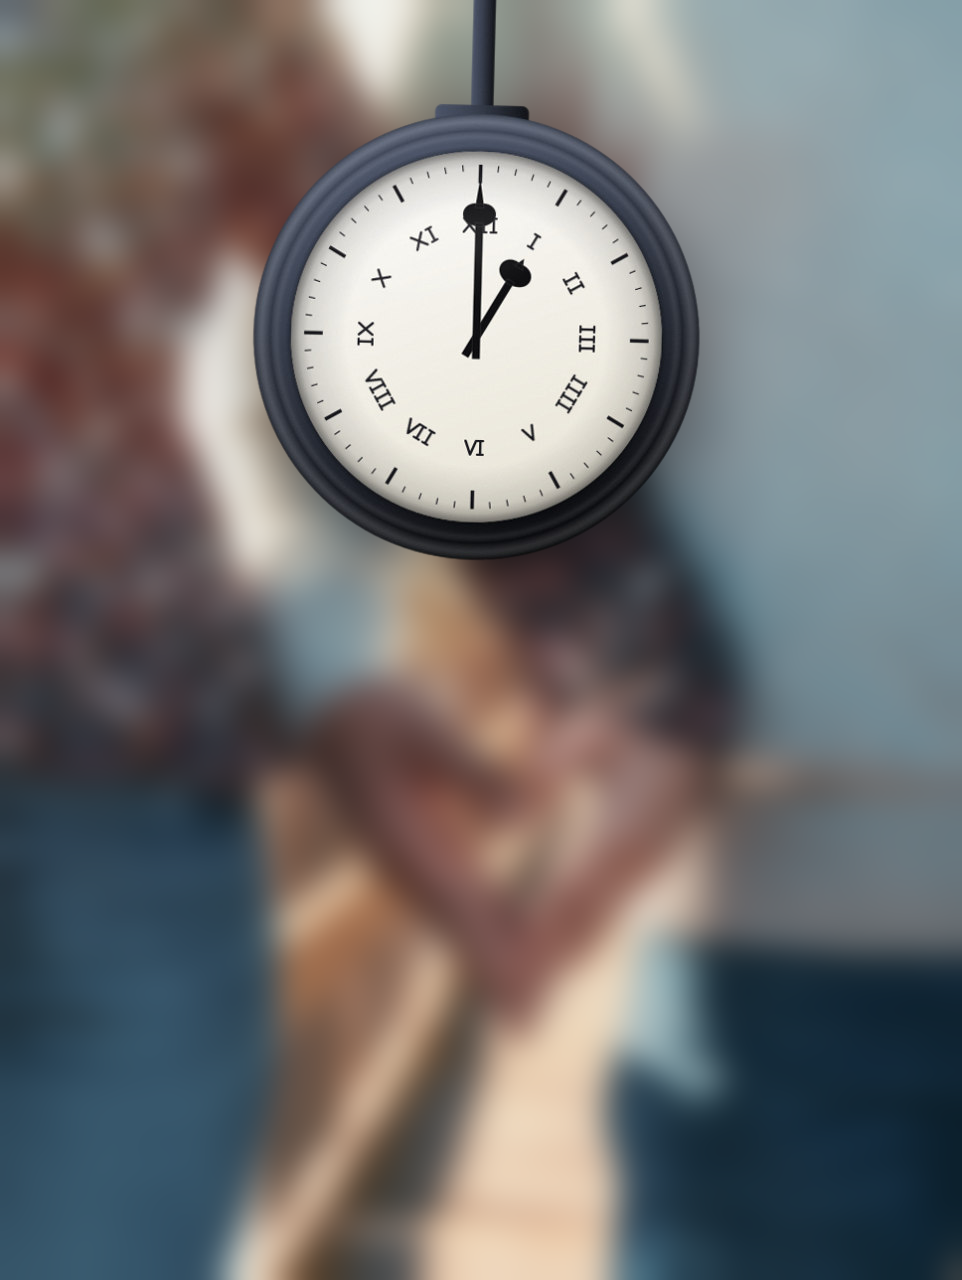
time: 1:00
